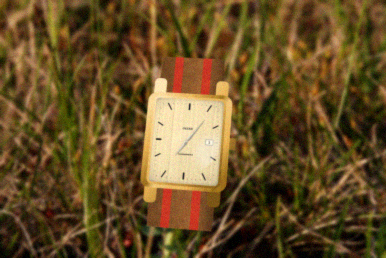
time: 7:06
